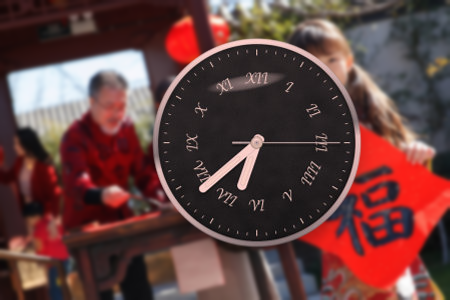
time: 6:38:15
